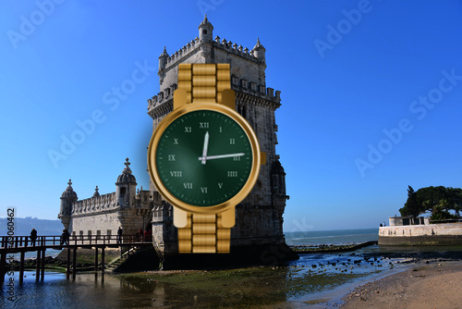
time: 12:14
